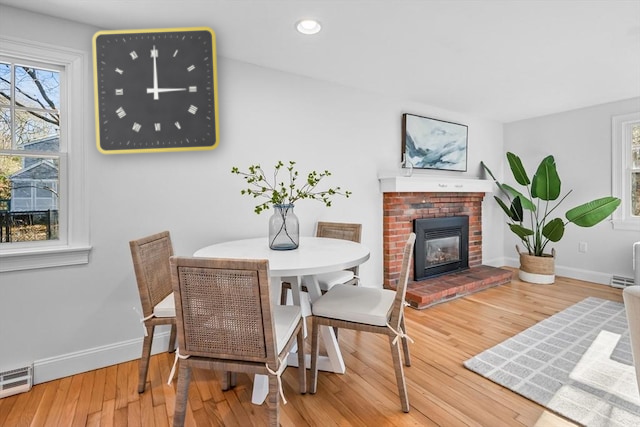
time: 3:00
